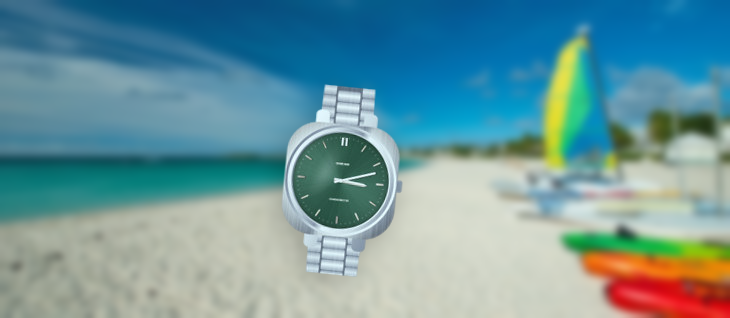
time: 3:12
